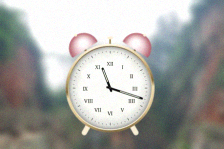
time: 11:18
